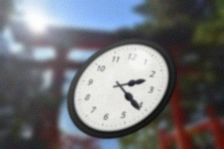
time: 2:21
